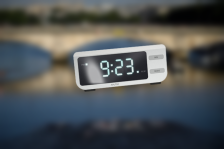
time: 9:23
